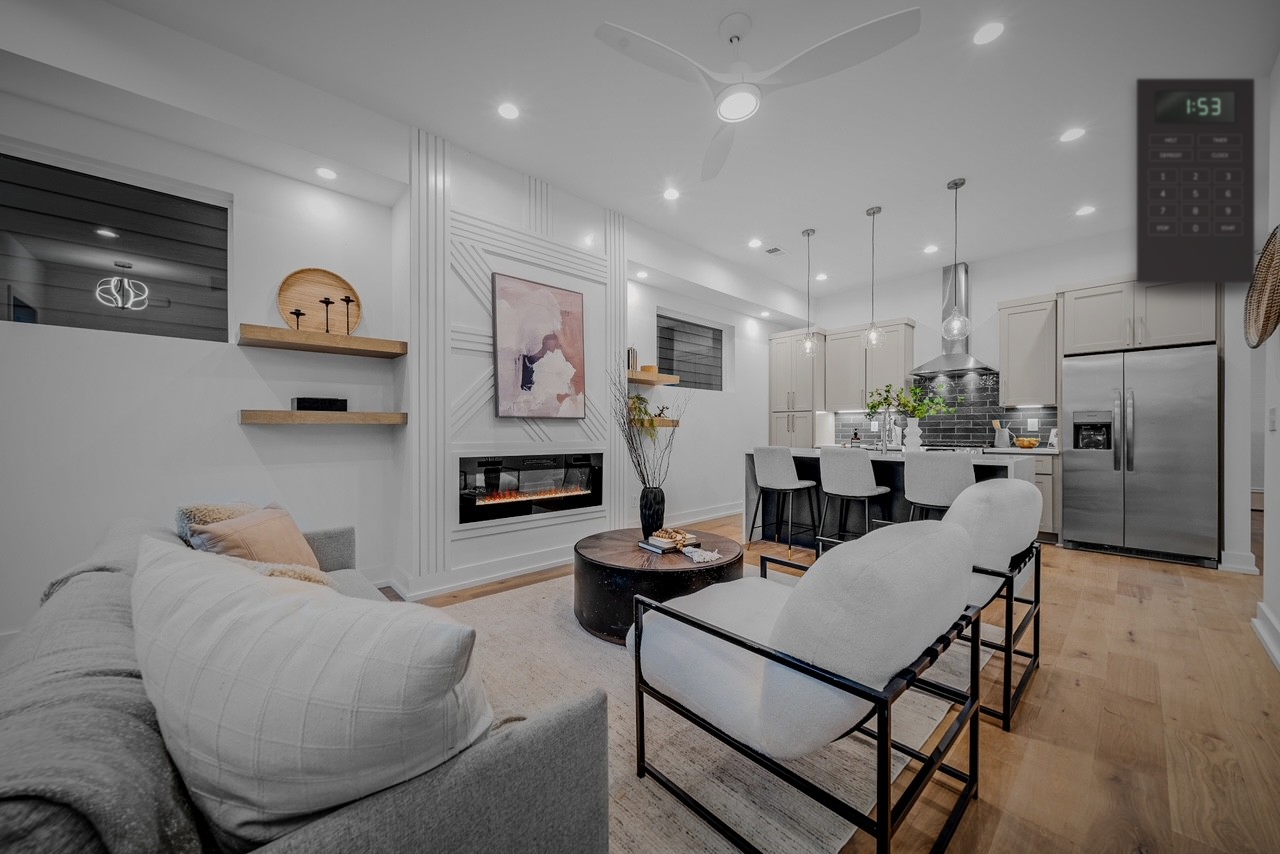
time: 1:53
